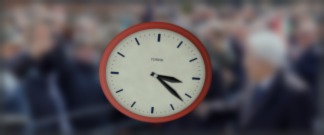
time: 3:22
